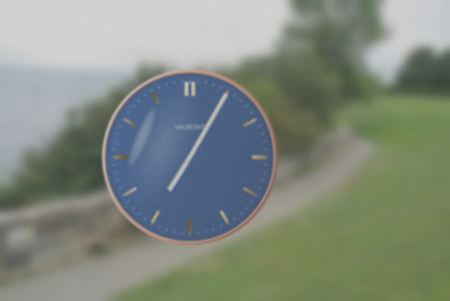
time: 7:05
